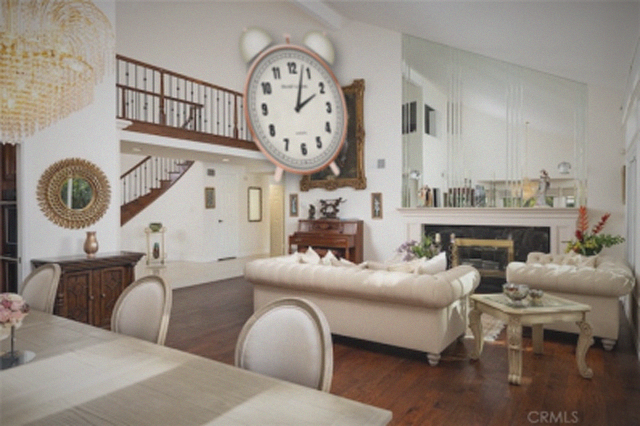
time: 2:03
